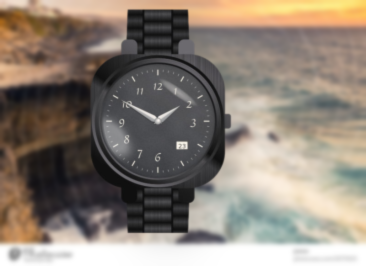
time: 1:50
